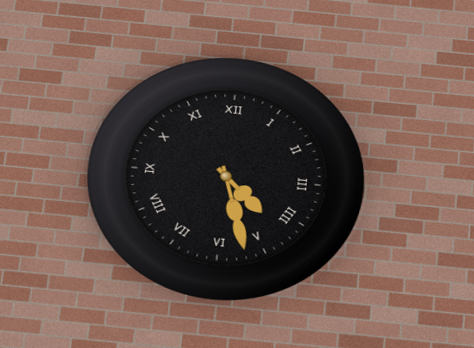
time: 4:27
